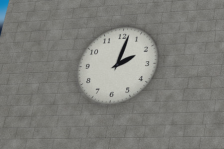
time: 2:02
